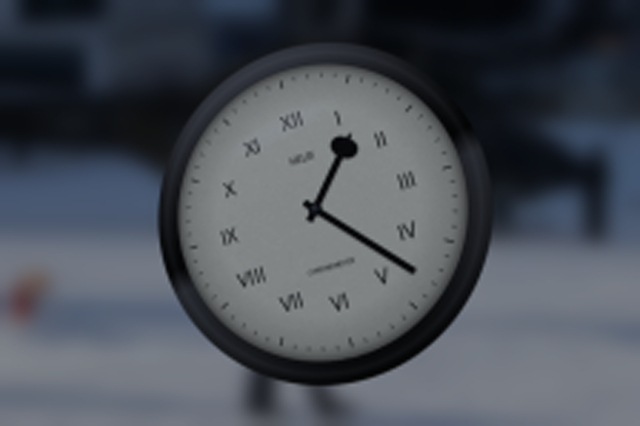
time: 1:23
